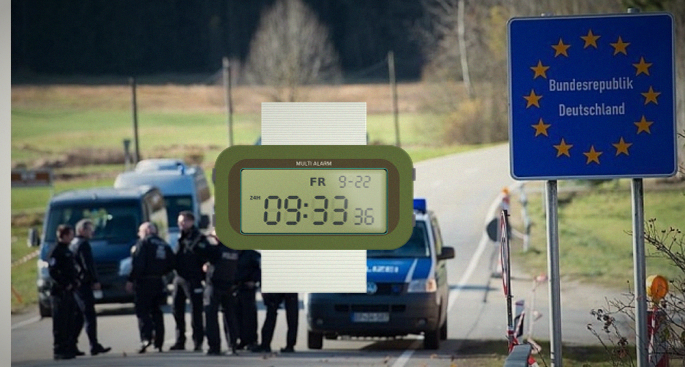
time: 9:33:36
